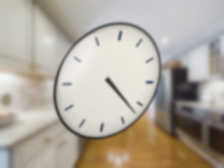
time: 4:22
